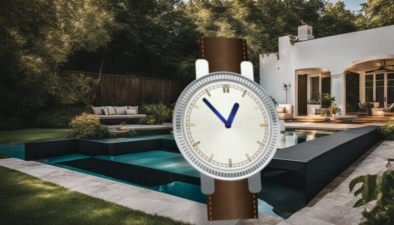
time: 12:53
